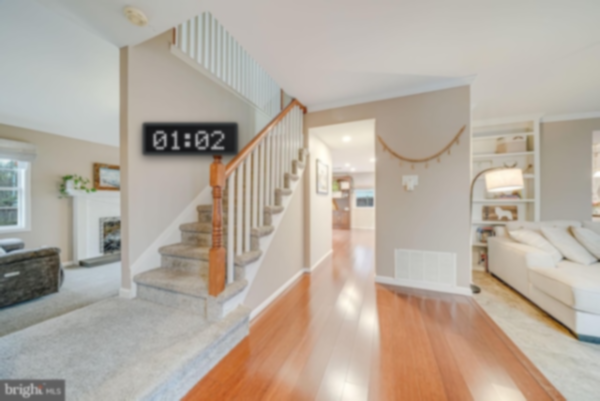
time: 1:02
